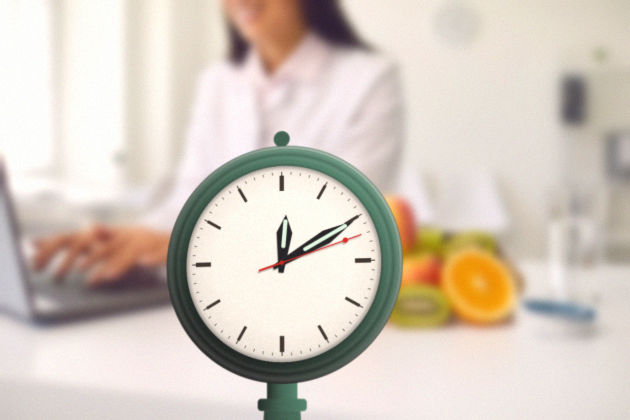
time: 12:10:12
